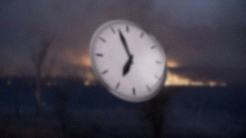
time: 6:57
